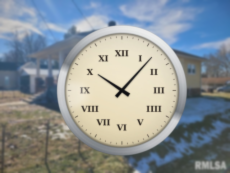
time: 10:07
